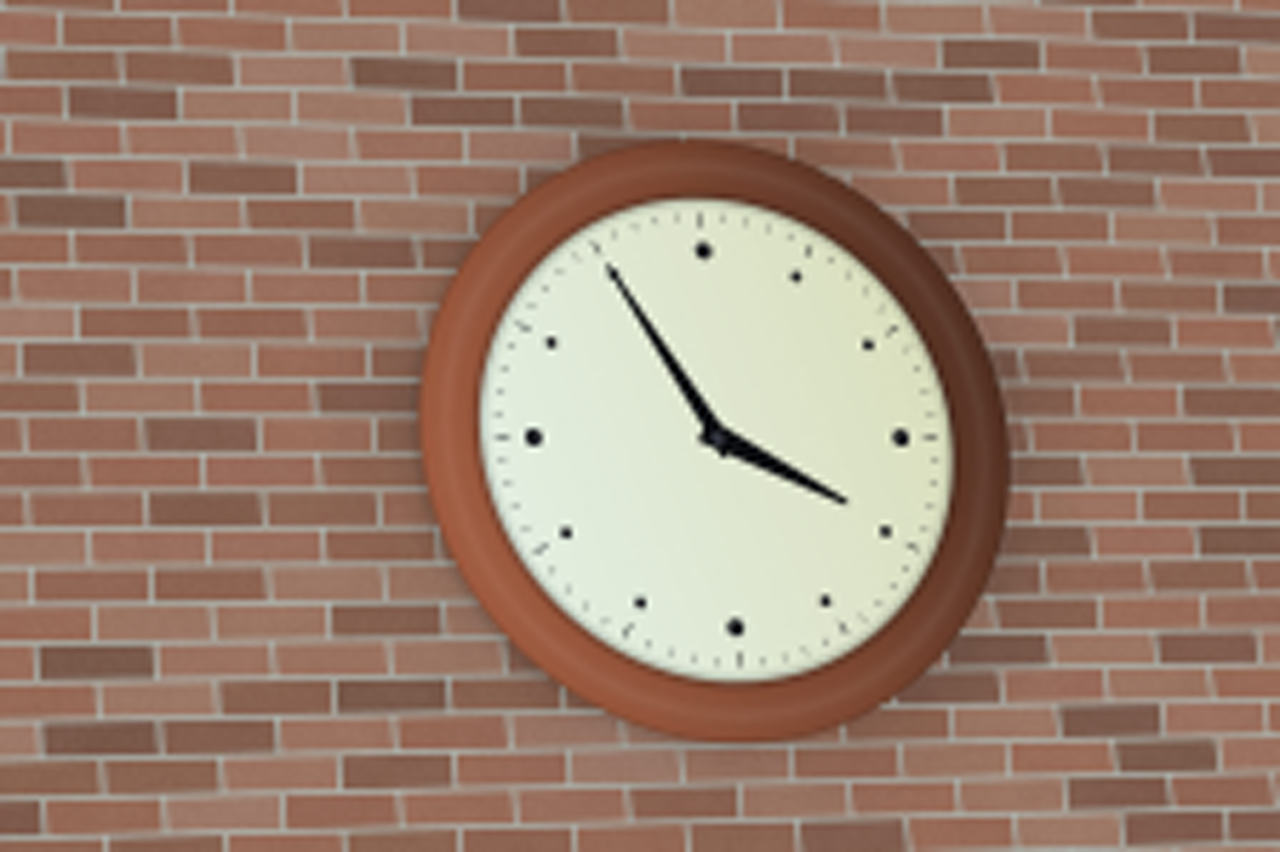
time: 3:55
